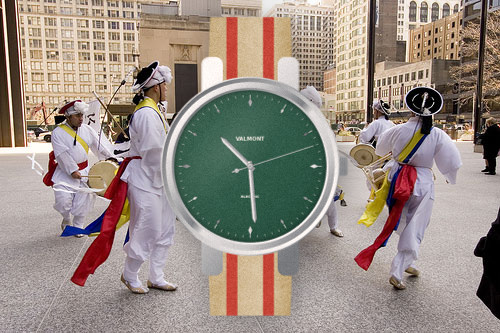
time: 10:29:12
